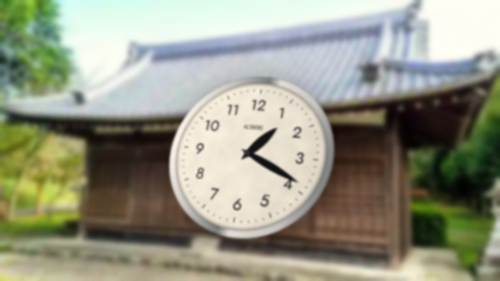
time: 1:19
